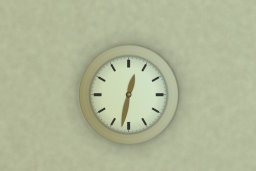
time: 12:32
